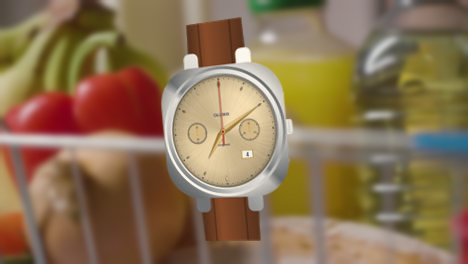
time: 7:10
